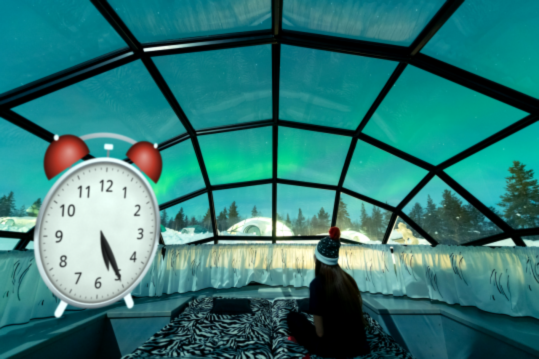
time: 5:25
